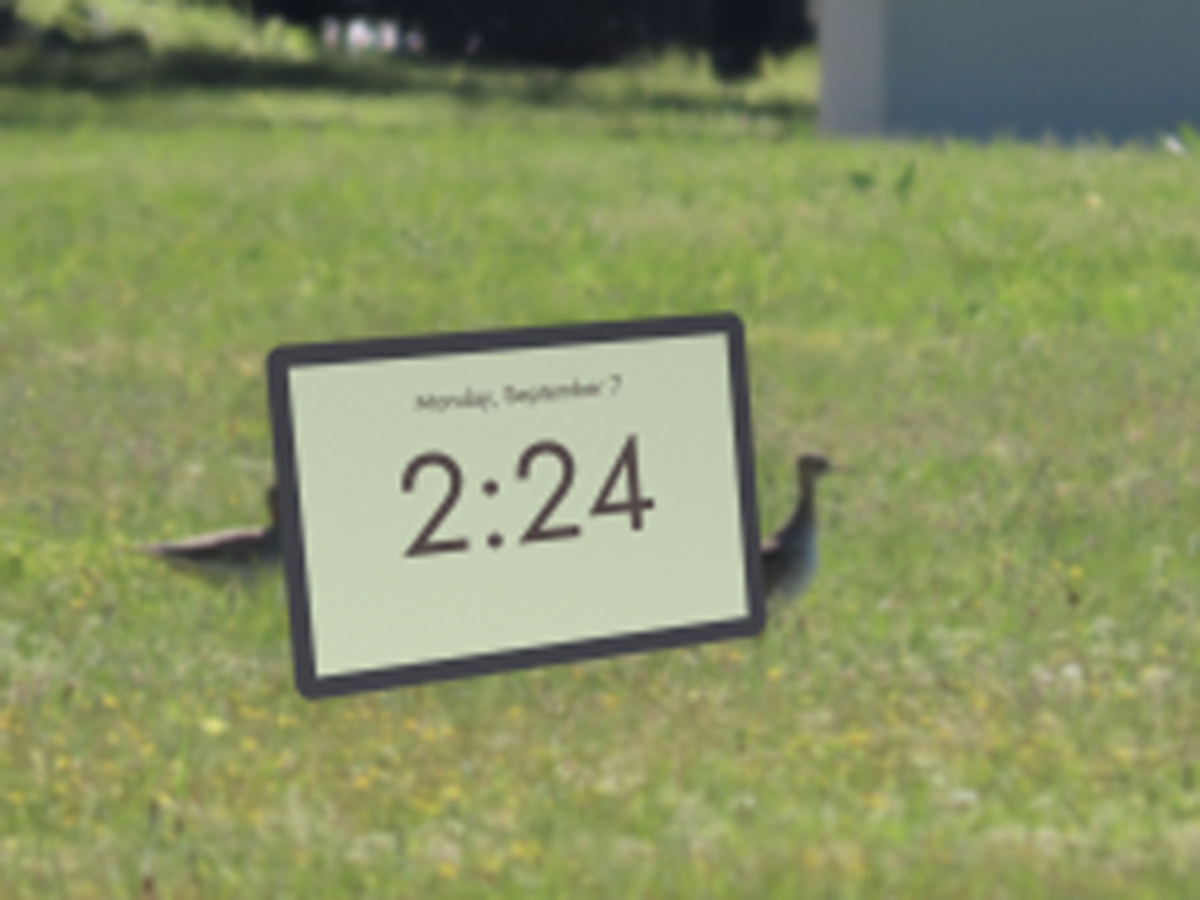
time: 2:24
